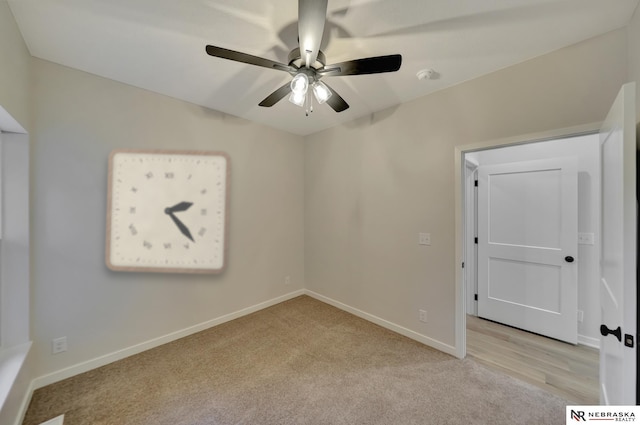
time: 2:23
